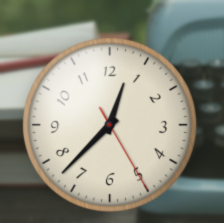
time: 12:37:25
